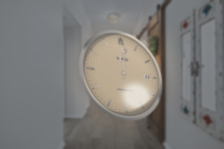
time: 12:01
